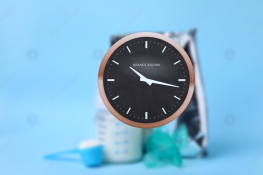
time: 10:17
